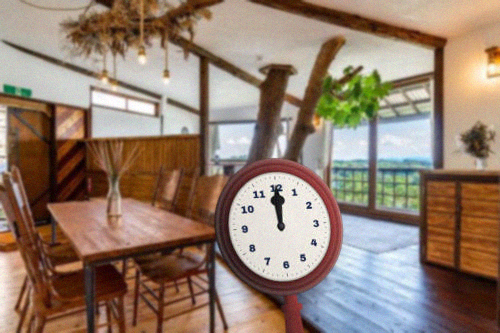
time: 12:00
